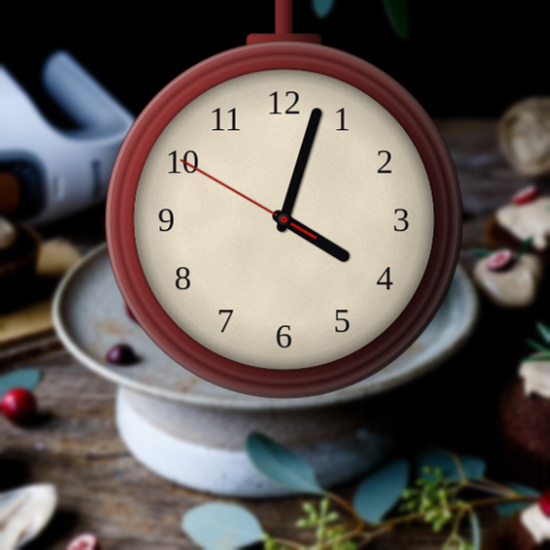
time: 4:02:50
